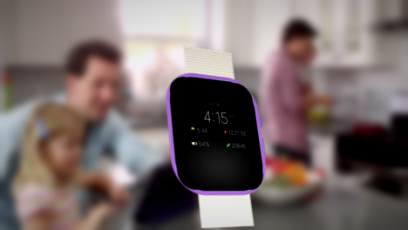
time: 4:15
